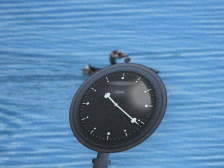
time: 10:21
